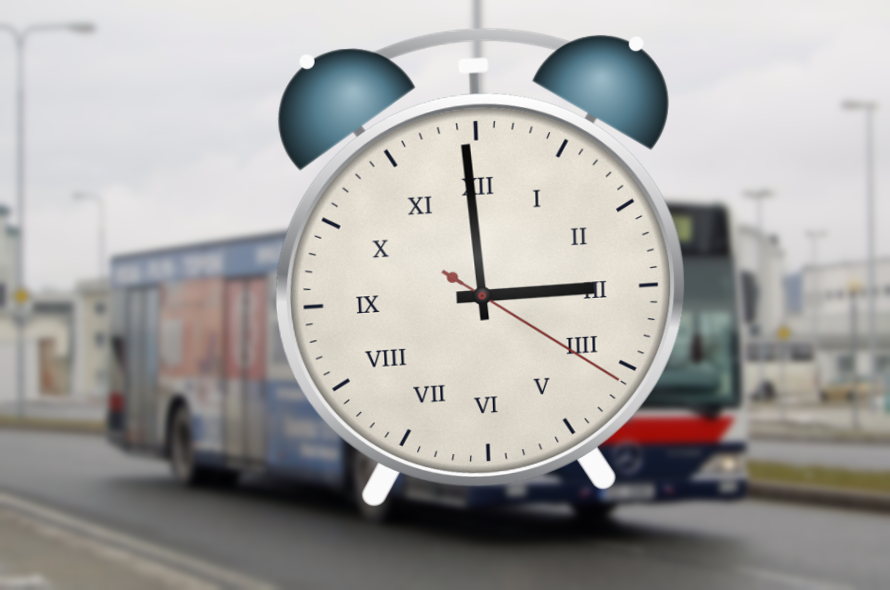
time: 2:59:21
